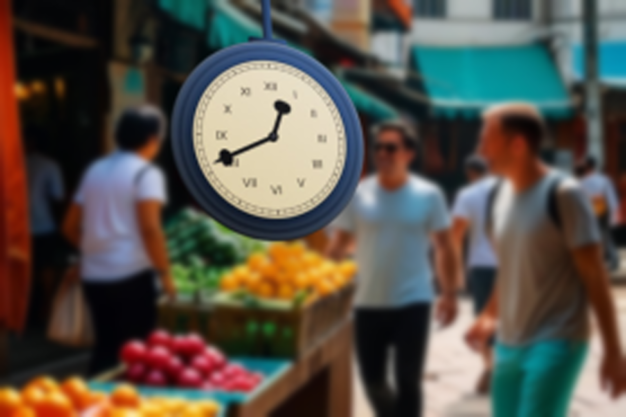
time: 12:41
